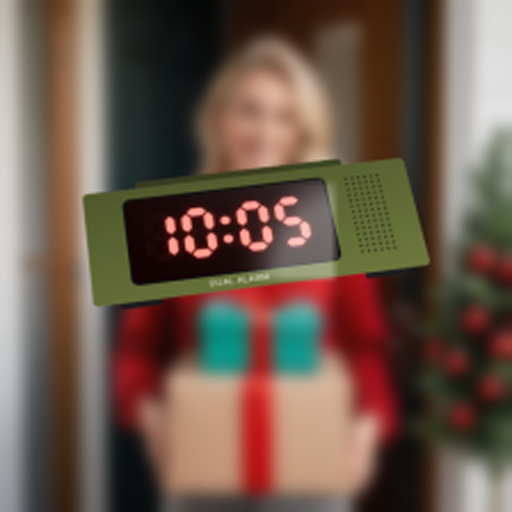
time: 10:05
